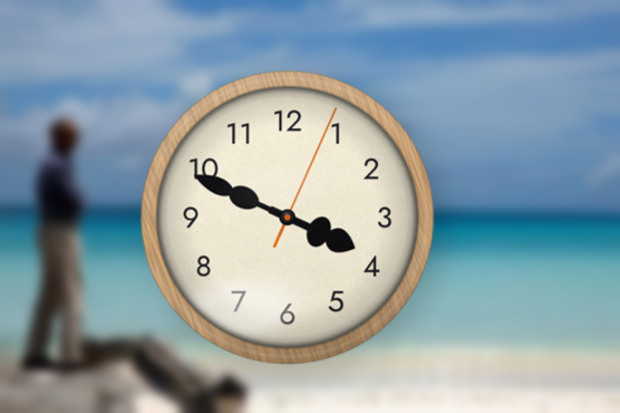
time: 3:49:04
